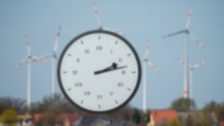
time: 2:13
